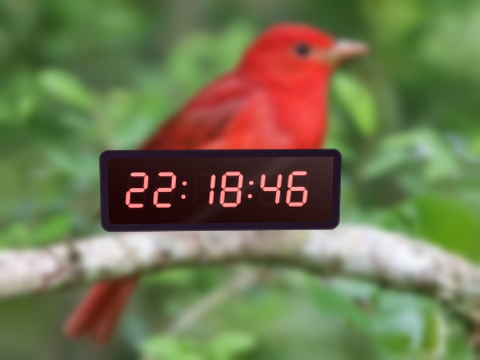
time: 22:18:46
